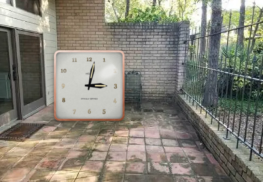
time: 3:02
